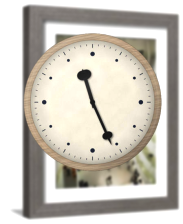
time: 11:26
